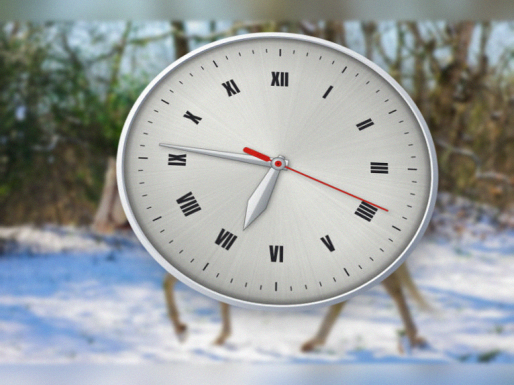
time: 6:46:19
